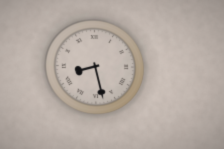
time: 8:28
